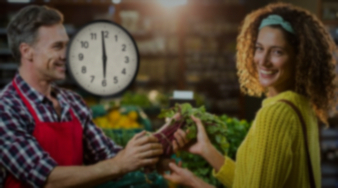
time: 5:59
